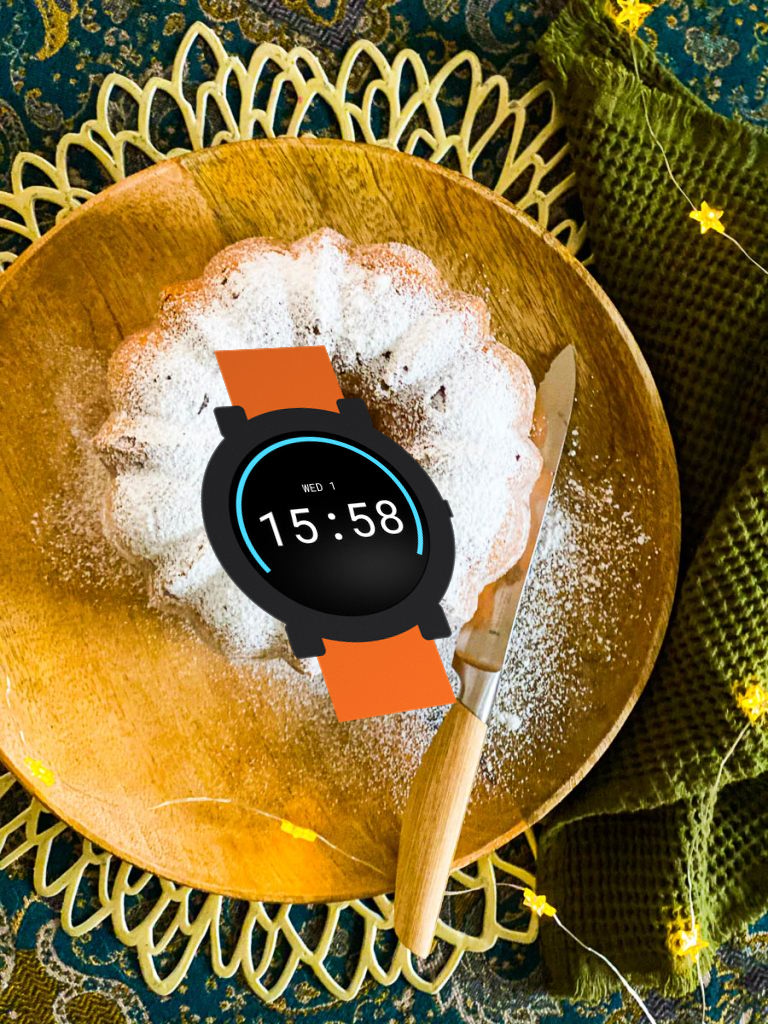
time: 15:58
